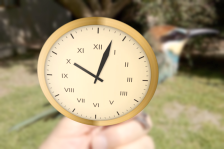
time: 10:03
